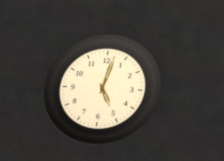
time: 5:02
